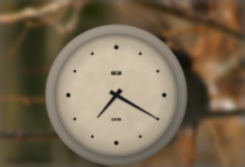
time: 7:20
